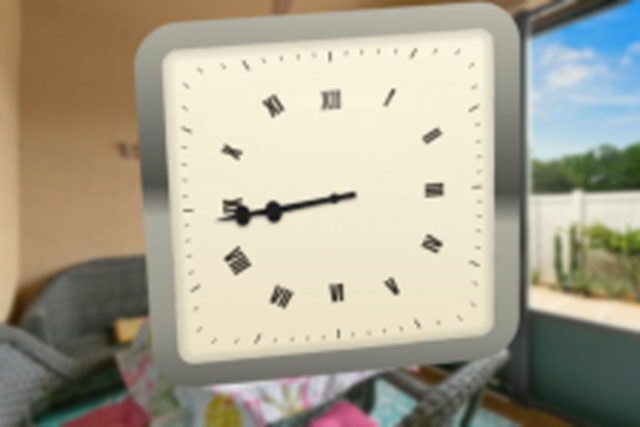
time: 8:44
